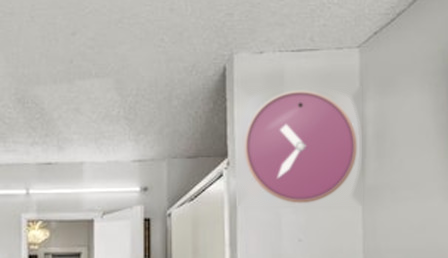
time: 10:36
